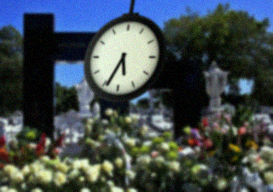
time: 5:34
